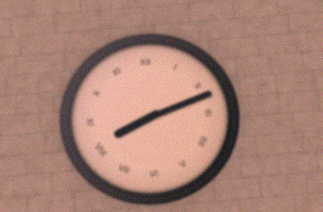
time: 8:12
